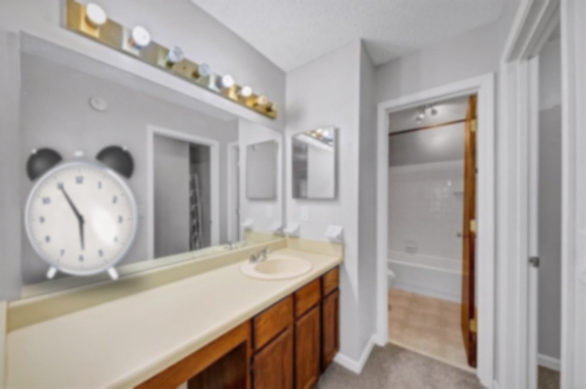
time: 5:55
